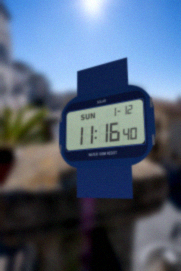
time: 11:16:40
